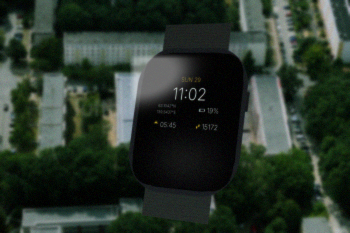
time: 11:02
